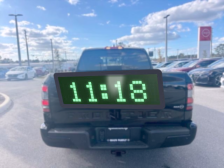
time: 11:18
